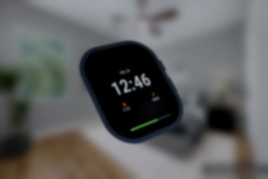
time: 12:46
